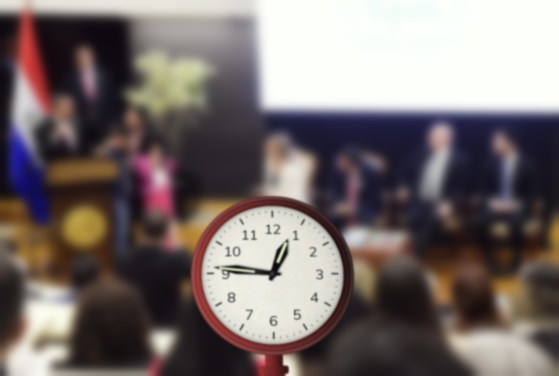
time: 12:46
